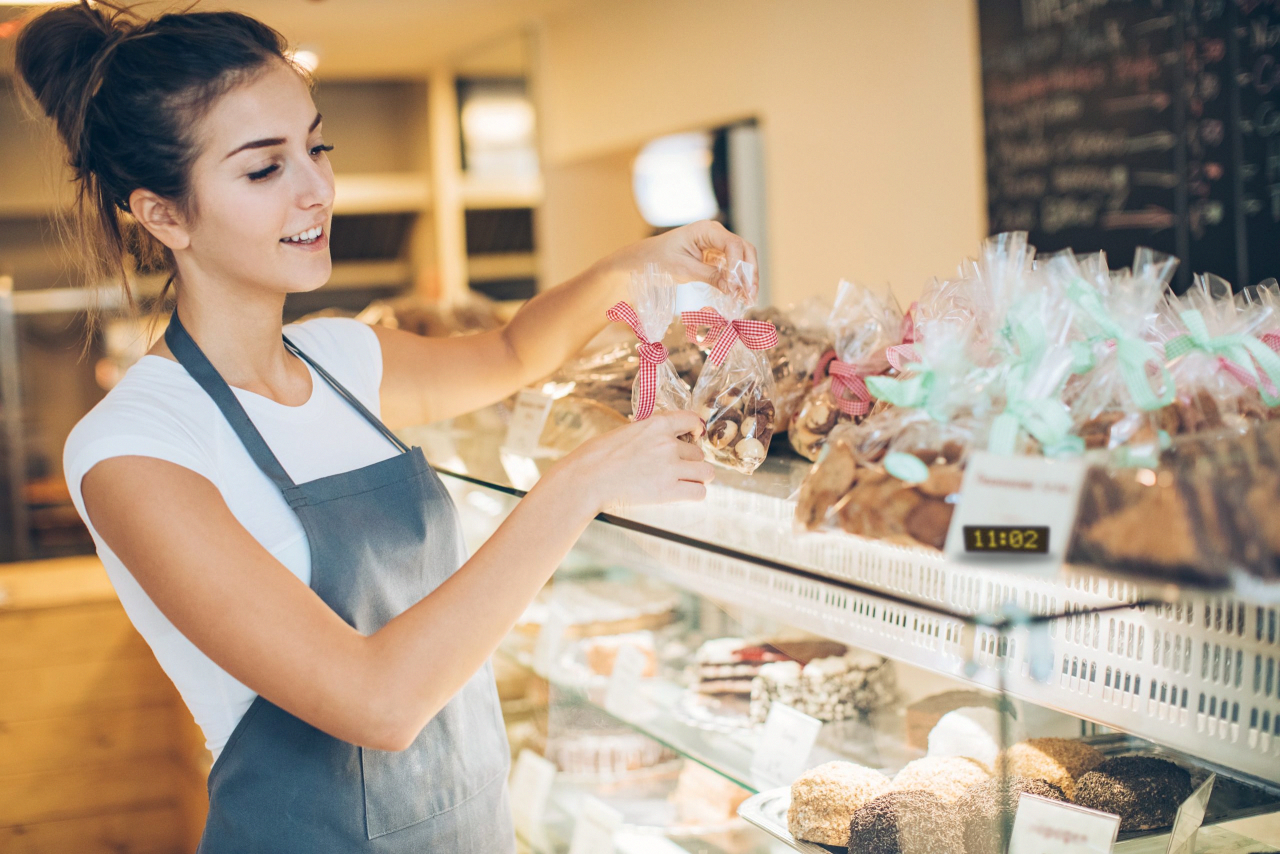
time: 11:02
